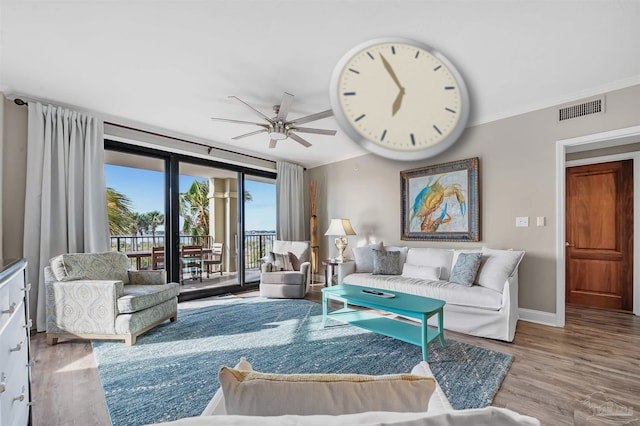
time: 6:57
